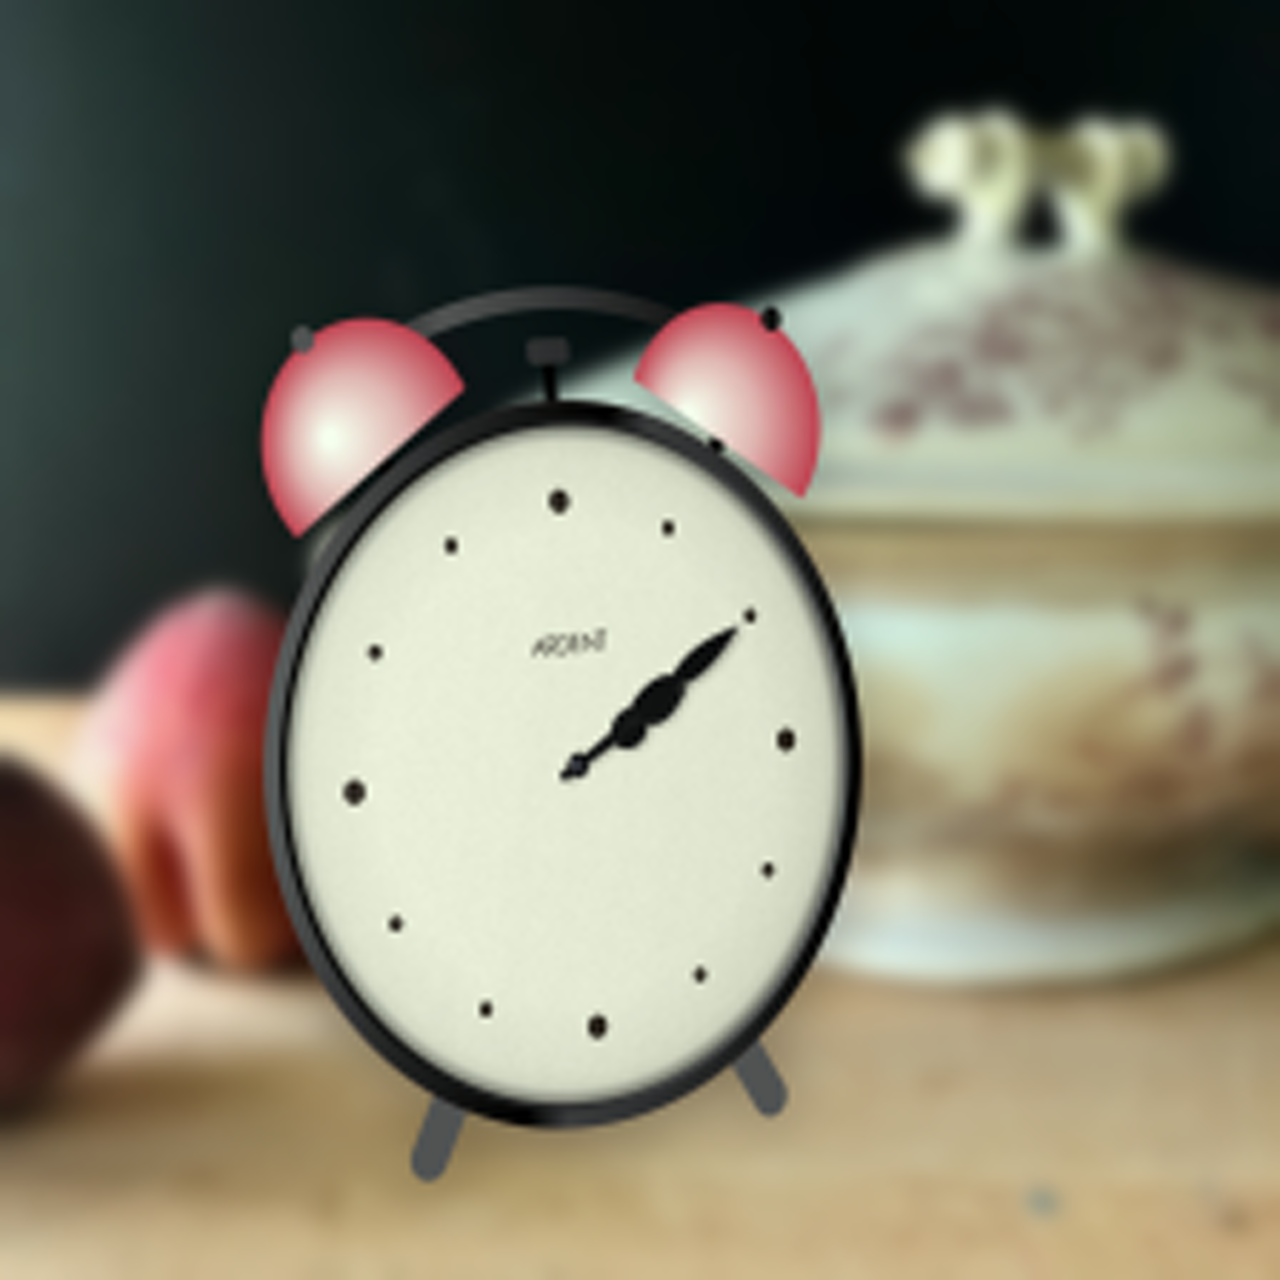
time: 2:10
